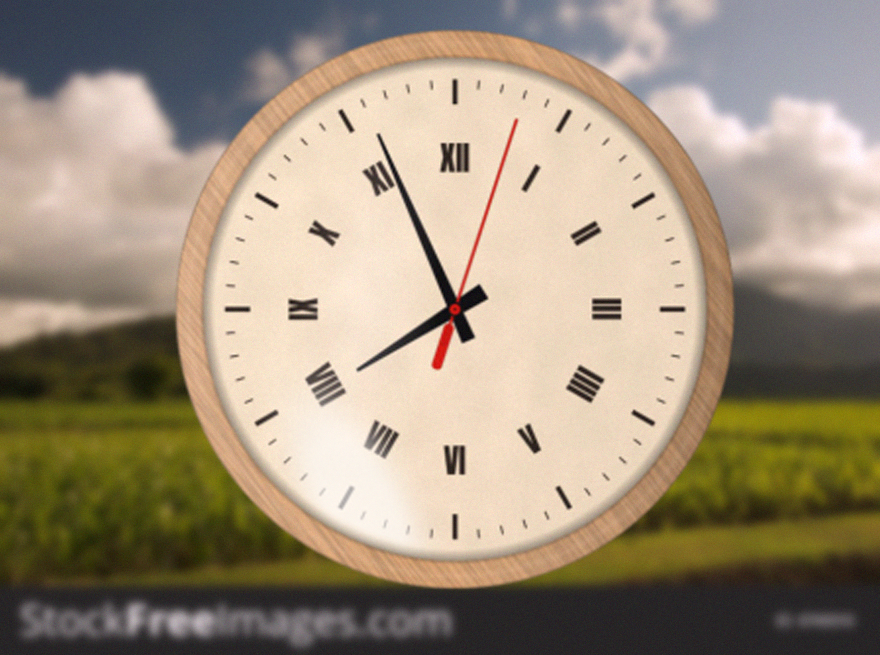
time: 7:56:03
